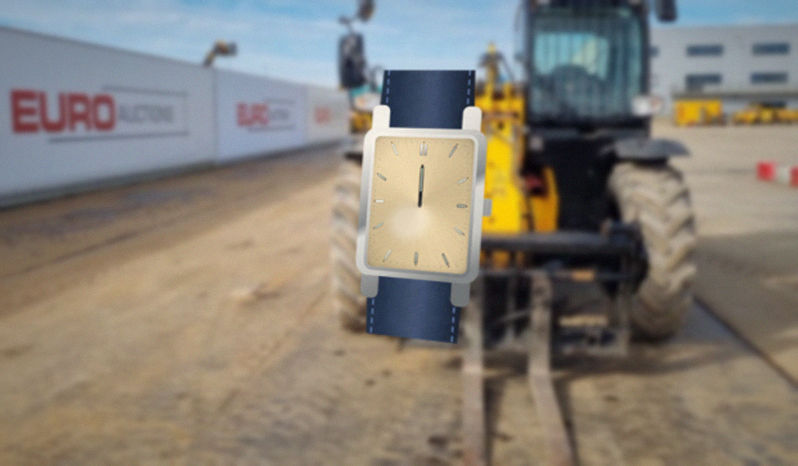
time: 12:00
